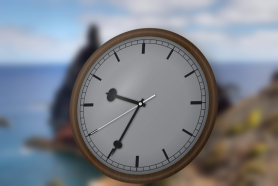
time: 9:34:40
